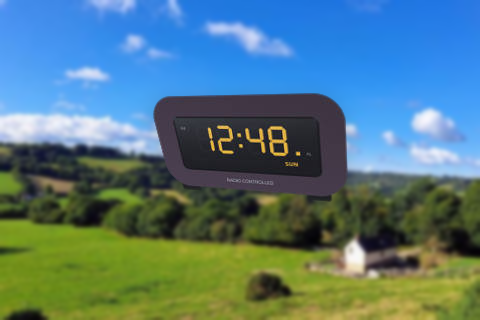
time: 12:48
